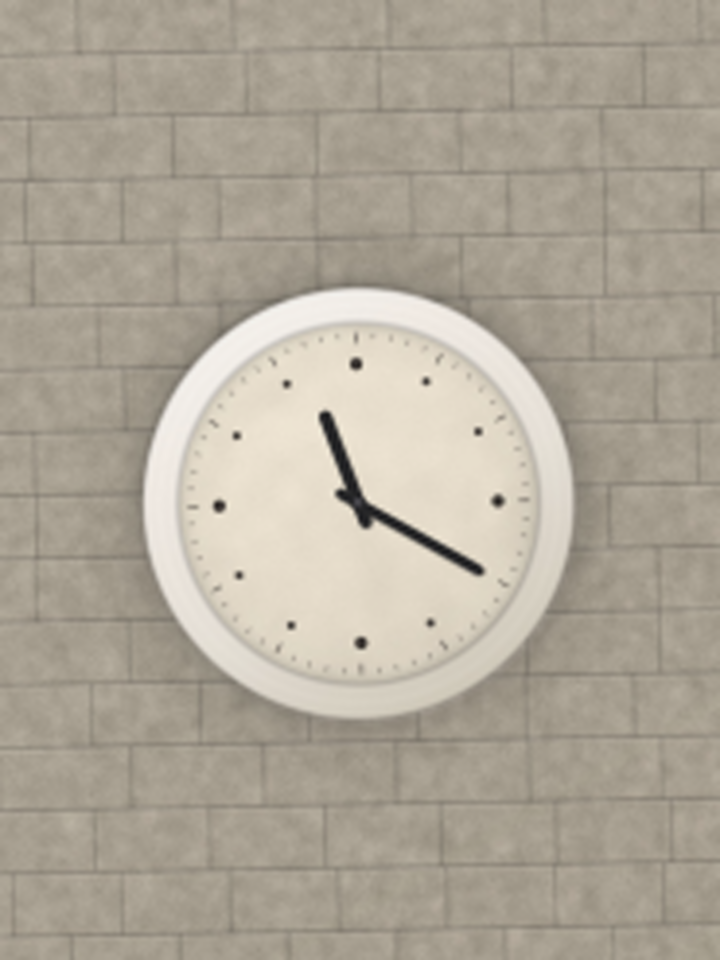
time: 11:20
